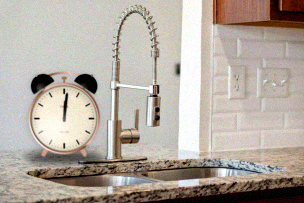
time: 12:01
